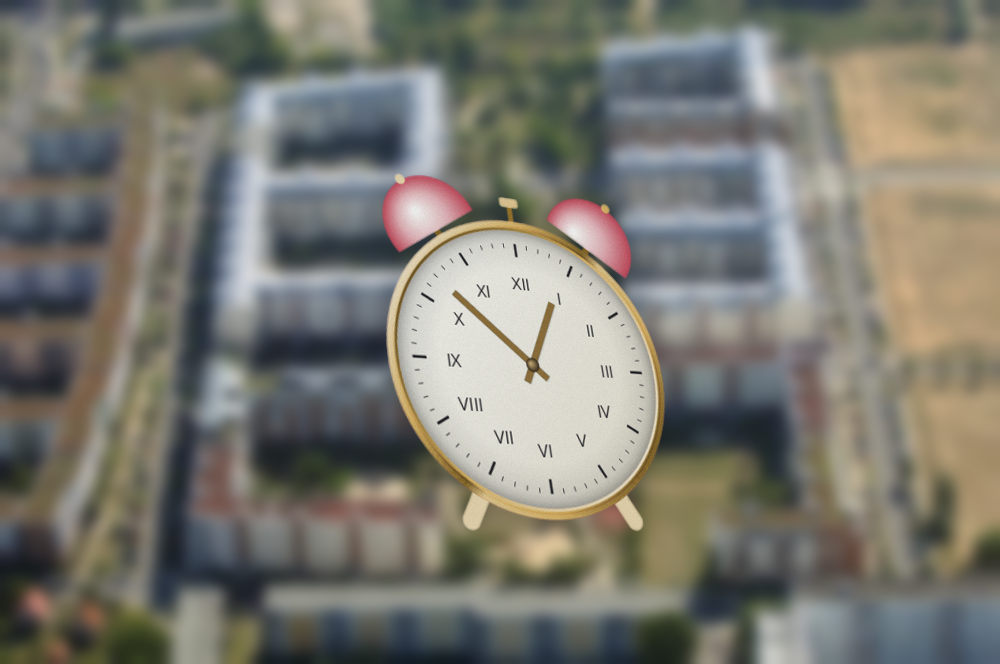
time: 12:52
